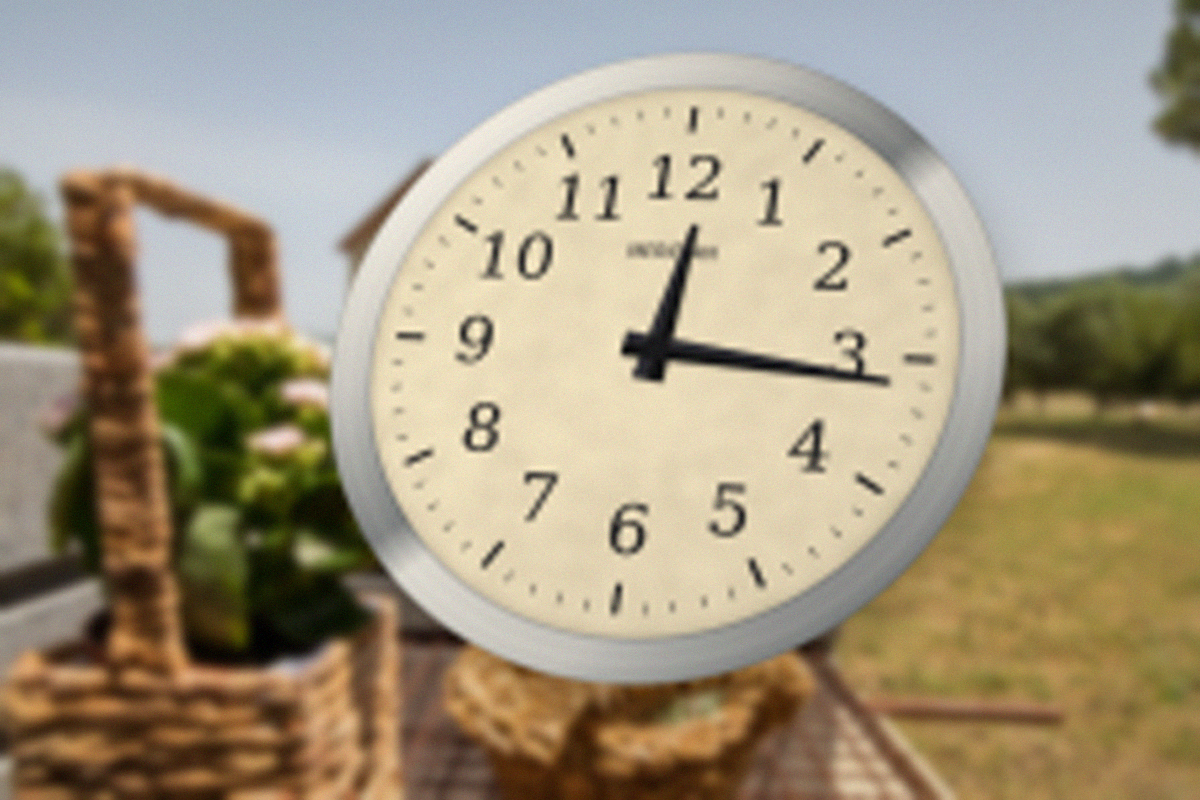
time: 12:16
